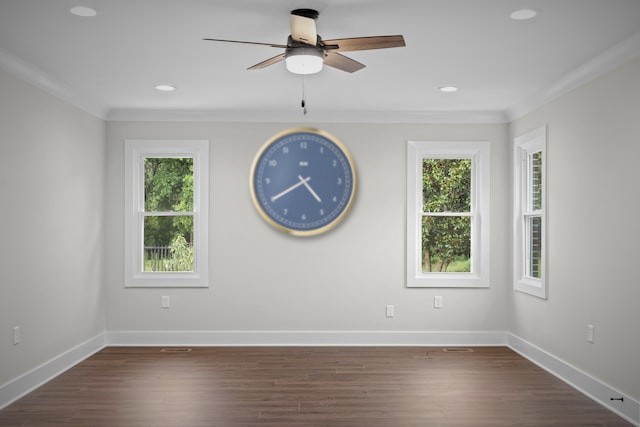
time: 4:40
